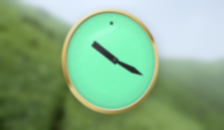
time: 10:20
